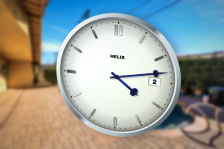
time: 4:13
